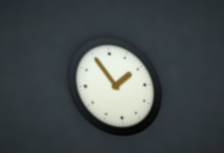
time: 1:55
